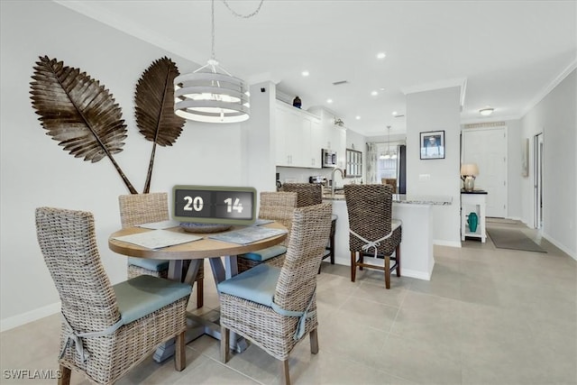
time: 20:14
